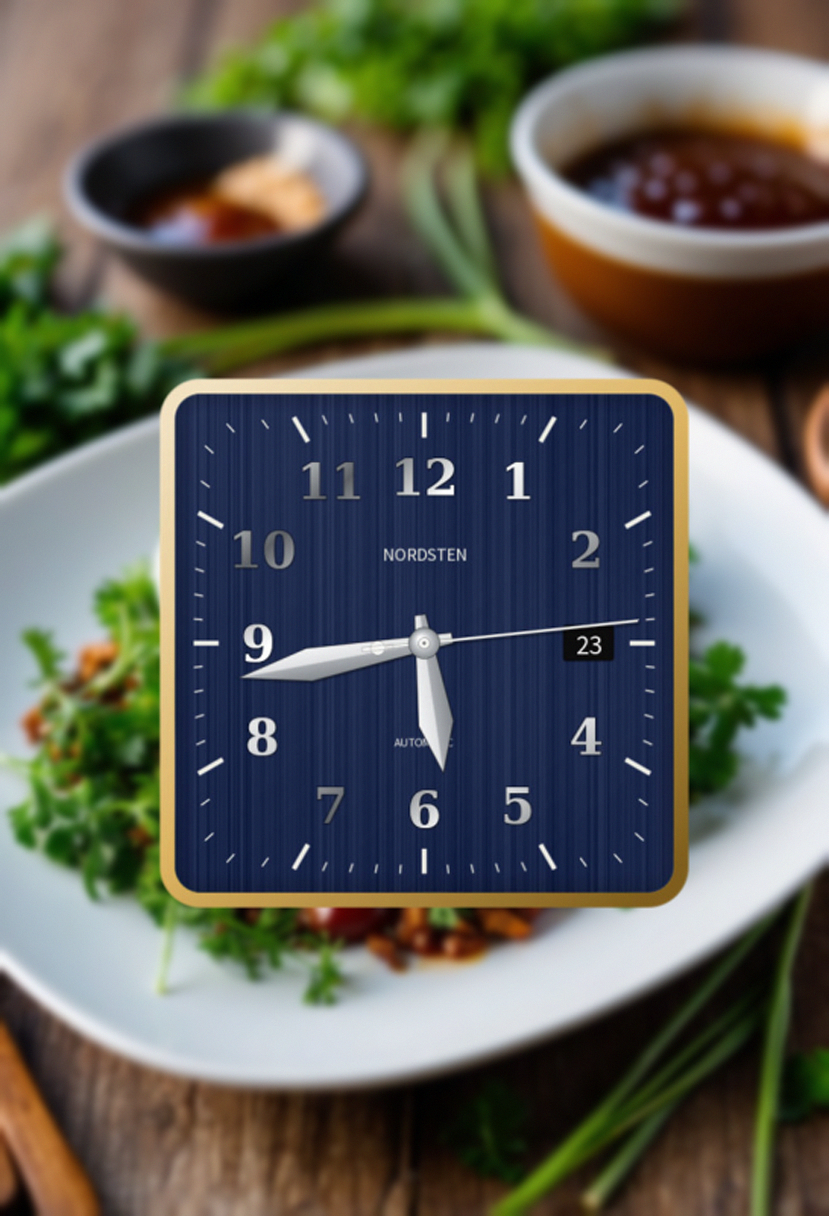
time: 5:43:14
